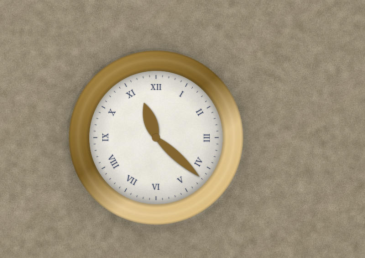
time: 11:22
